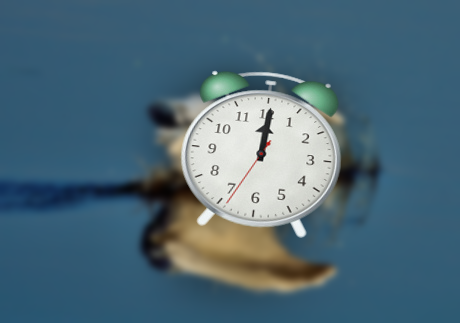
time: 12:00:34
